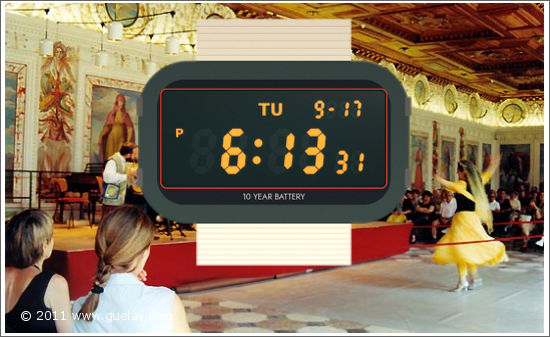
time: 6:13:31
